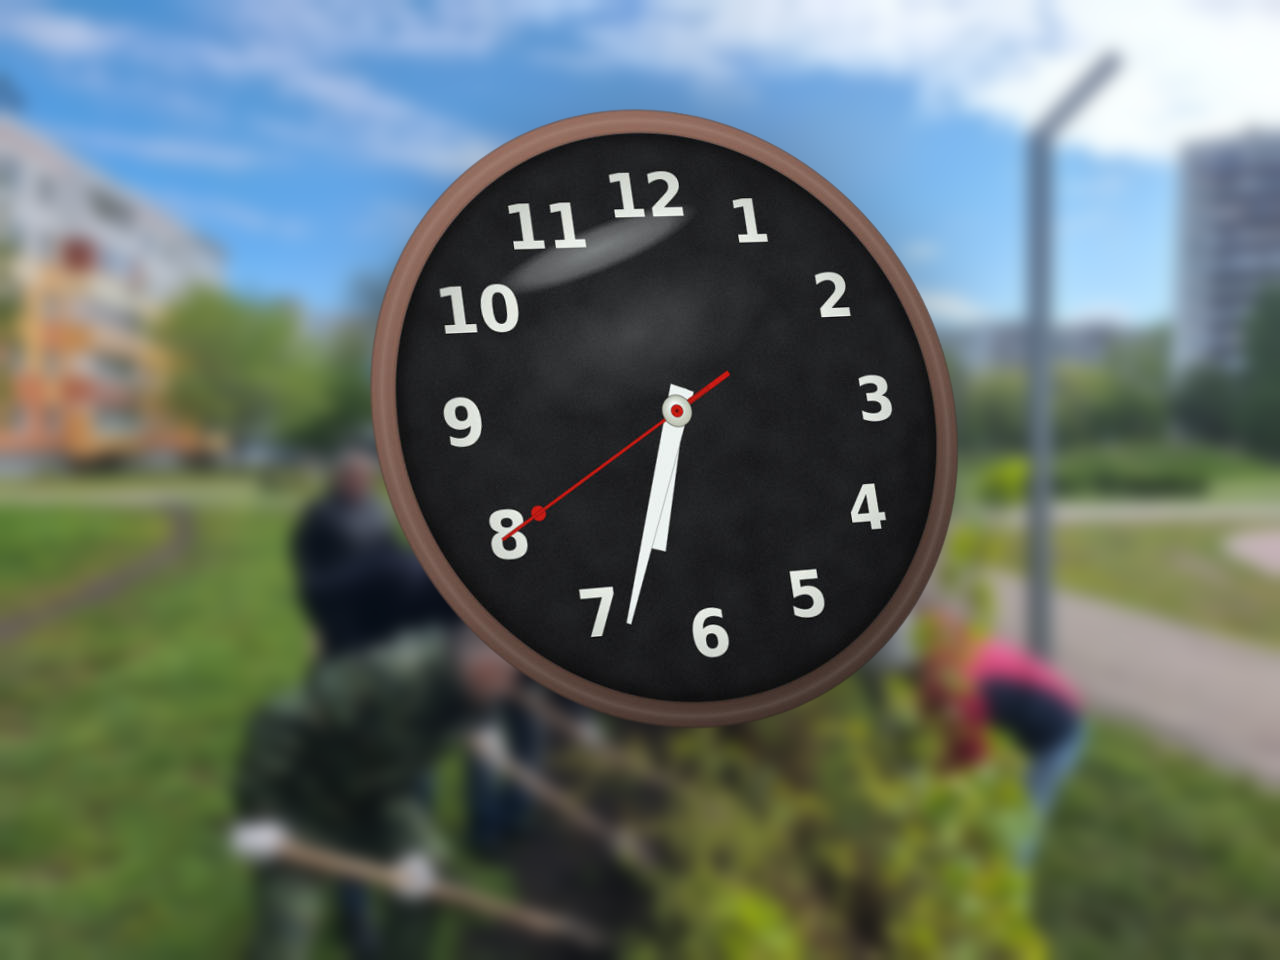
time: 6:33:40
